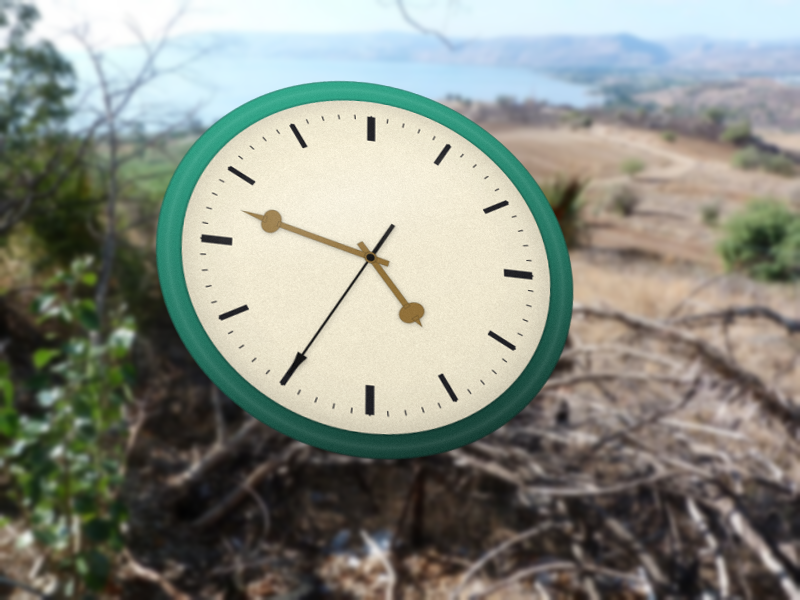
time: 4:47:35
